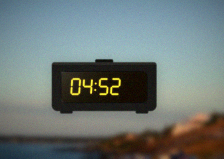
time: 4:52
